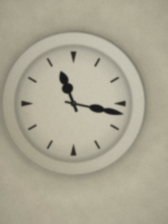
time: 11:17
